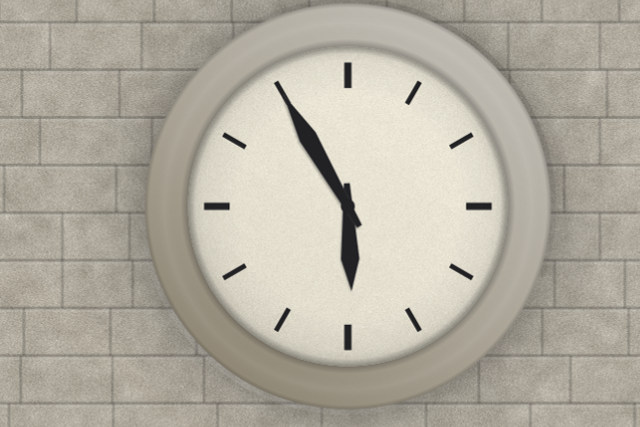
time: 5:55
